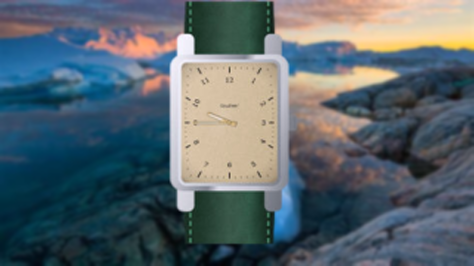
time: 9:45
